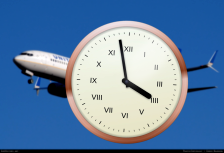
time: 3:58
